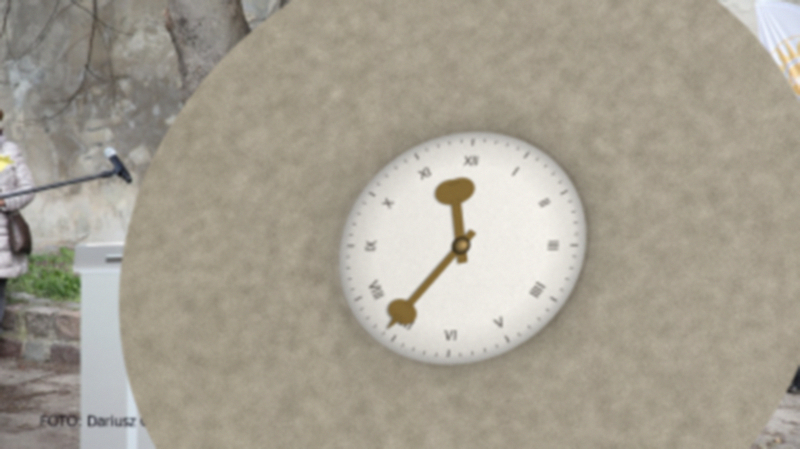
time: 11:36
